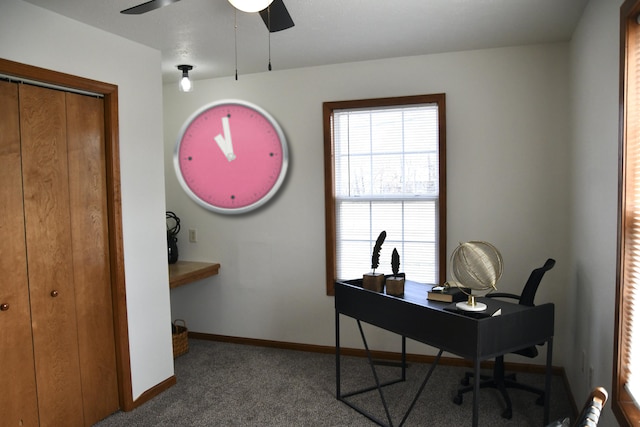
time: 10:59
